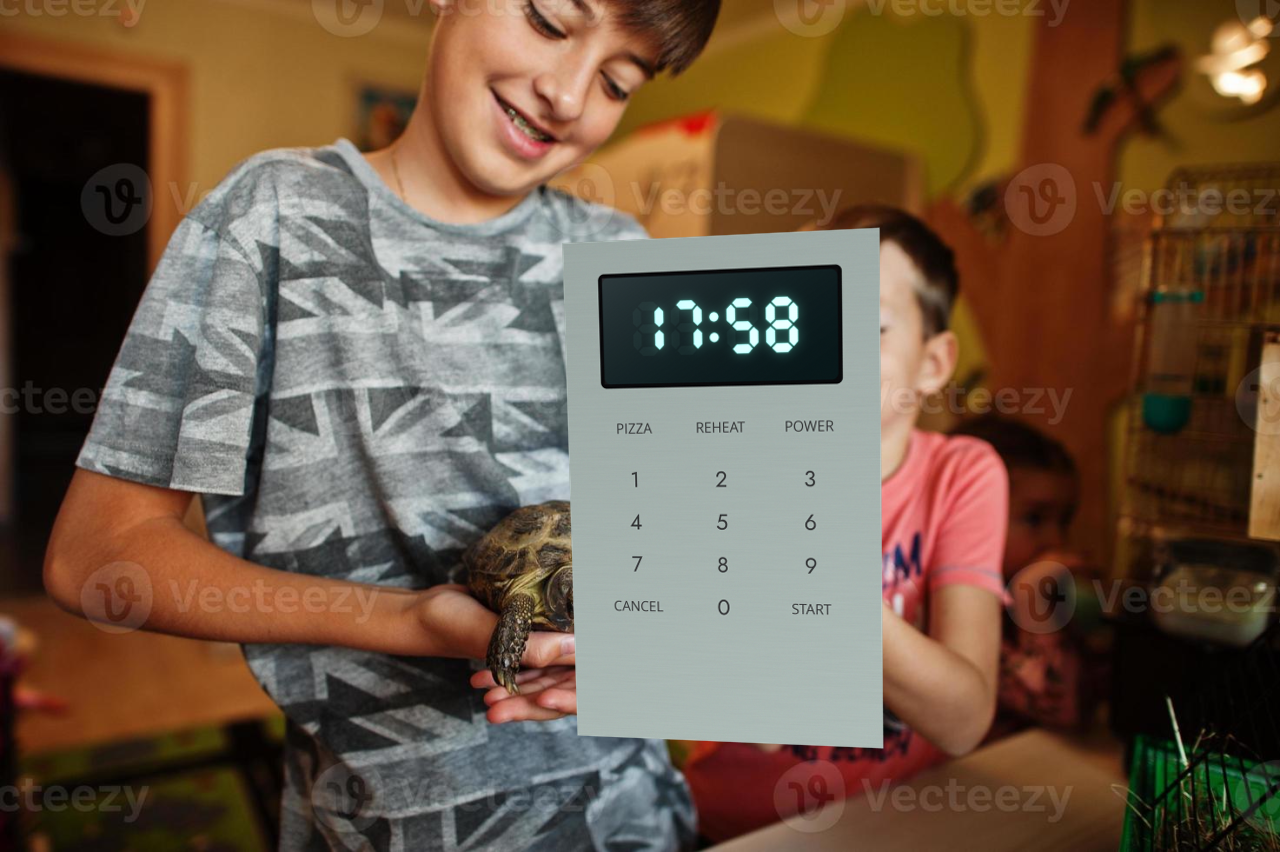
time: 17:58
